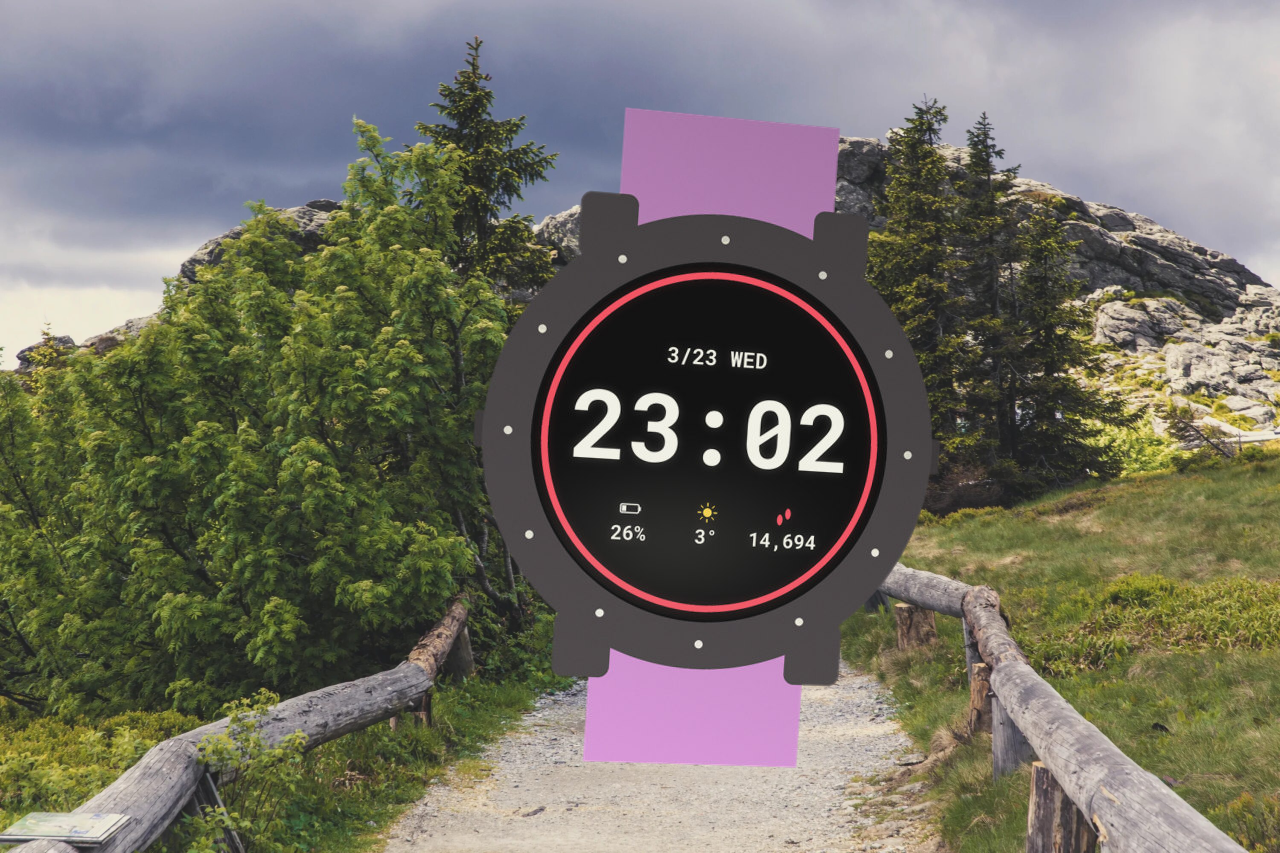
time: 23:02
